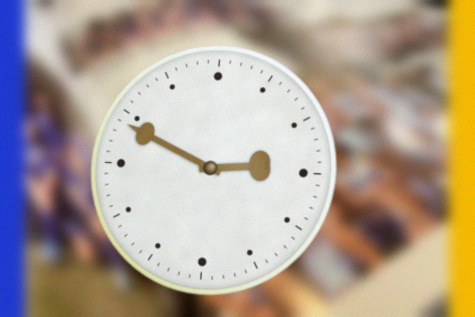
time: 2:49
